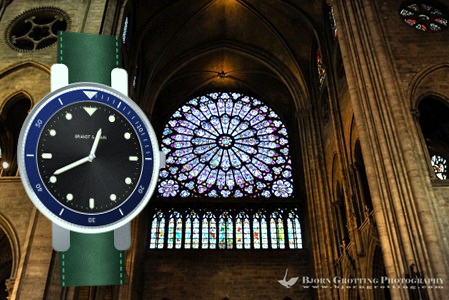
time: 12:41
